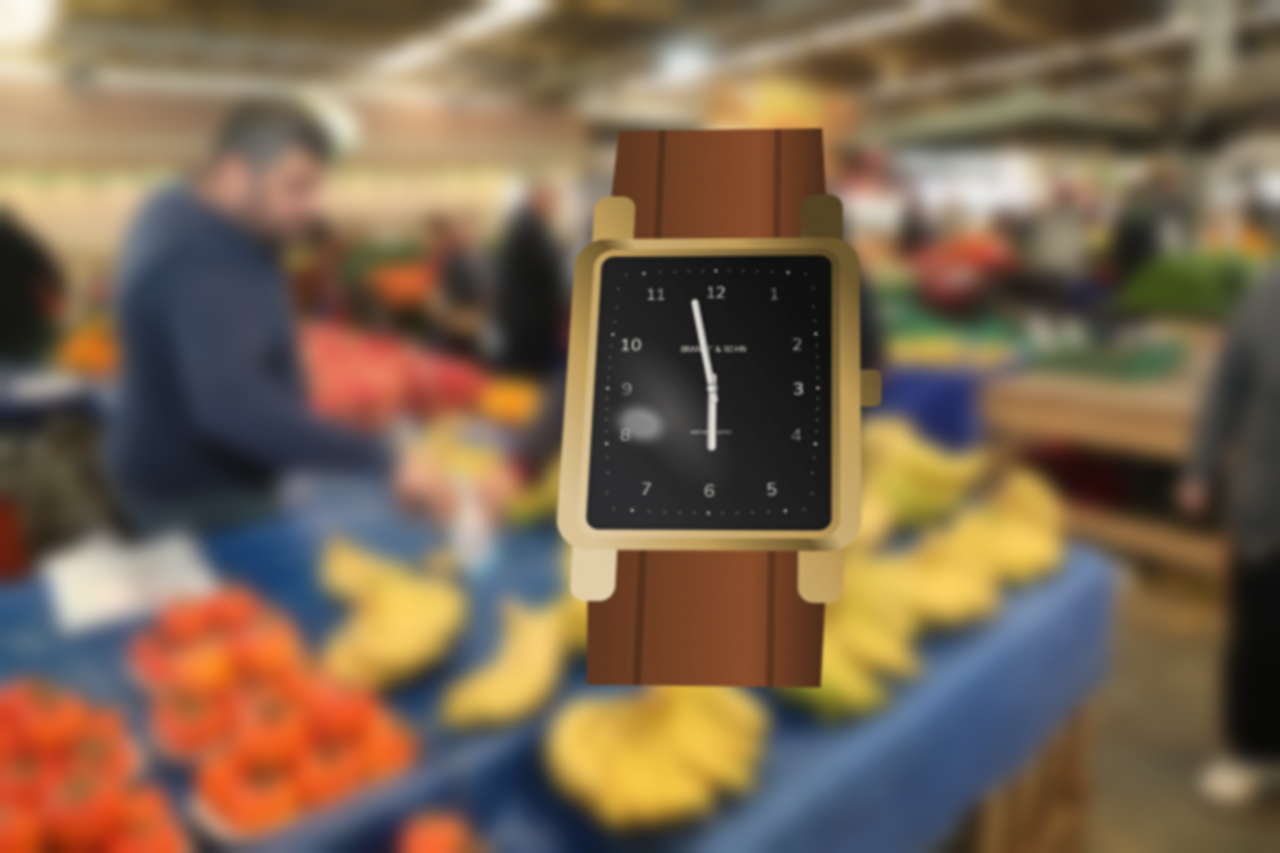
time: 5:58
